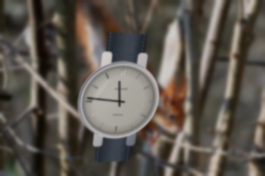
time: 11:46
